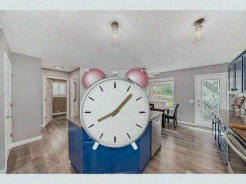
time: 8:07
